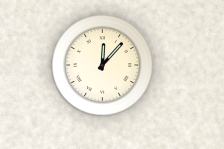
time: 12:07
